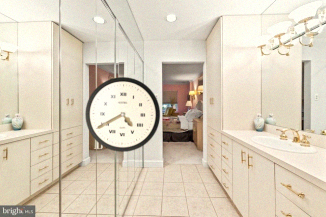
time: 4:40
